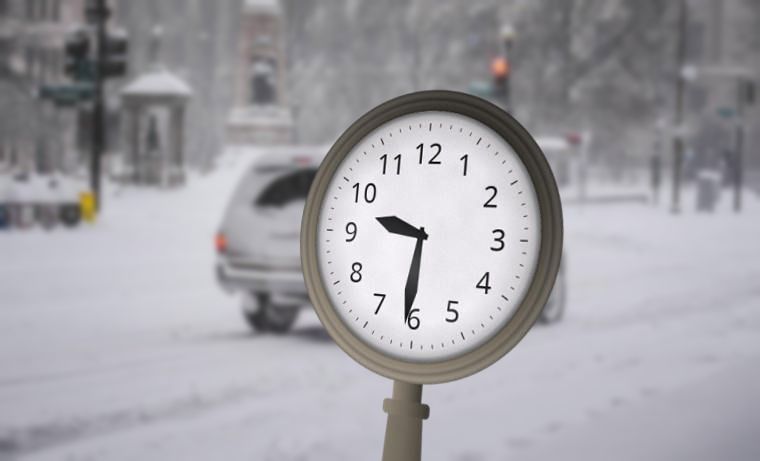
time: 9:31
